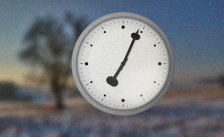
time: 7:04
